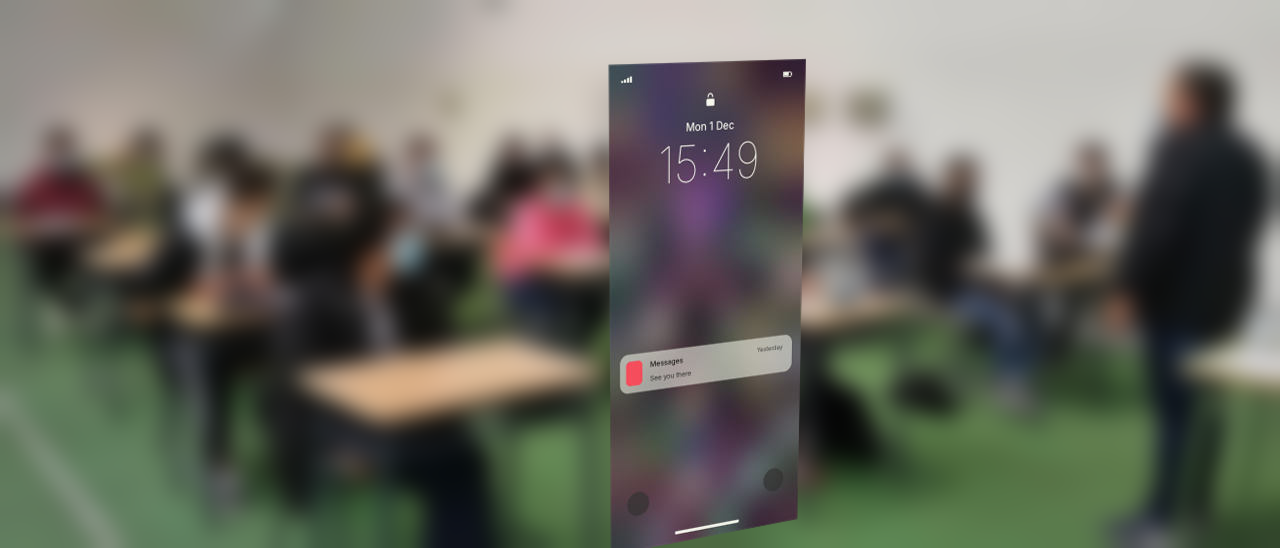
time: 15:49
